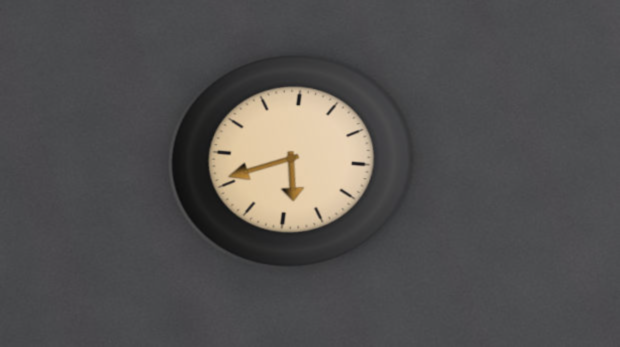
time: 5:41
